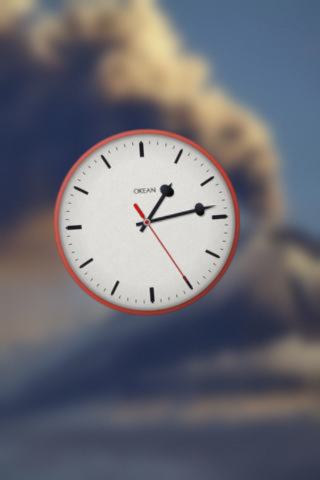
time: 1:13:25
